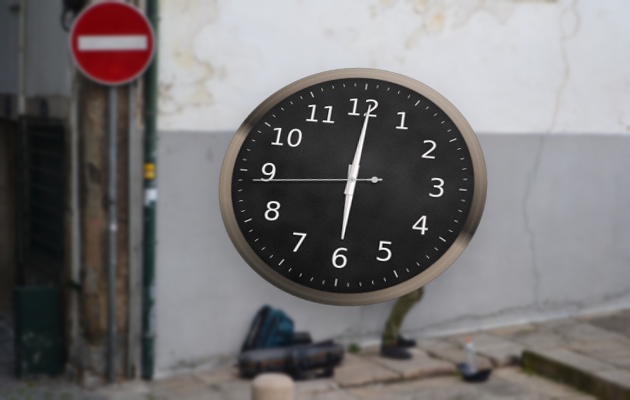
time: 6:00:44
